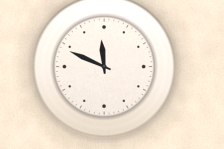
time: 11:49
